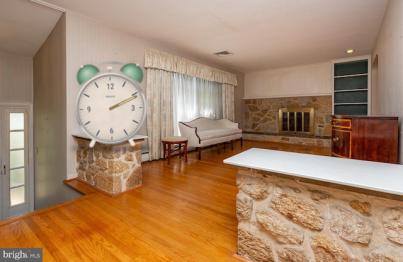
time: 2:11
